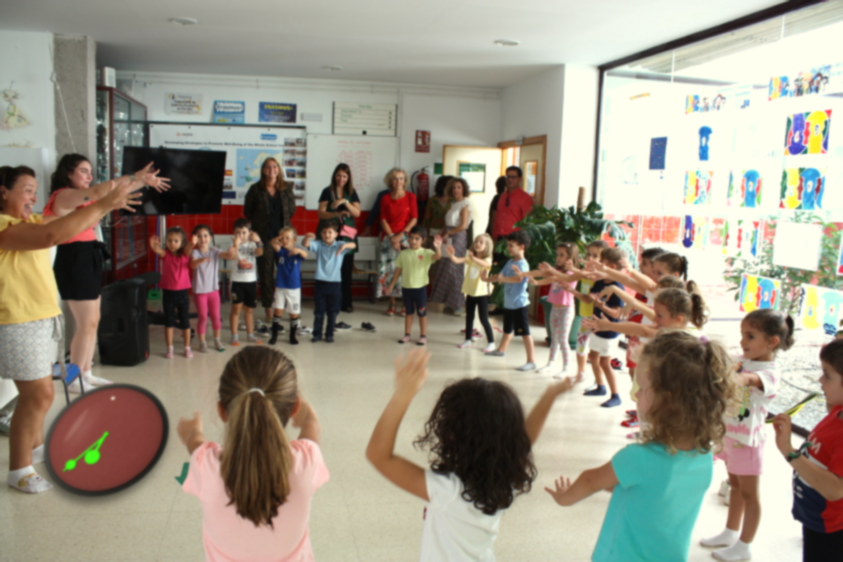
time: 6:37
